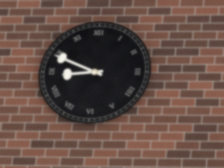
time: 8:49
